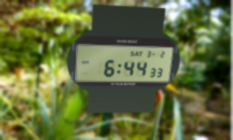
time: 6:44
